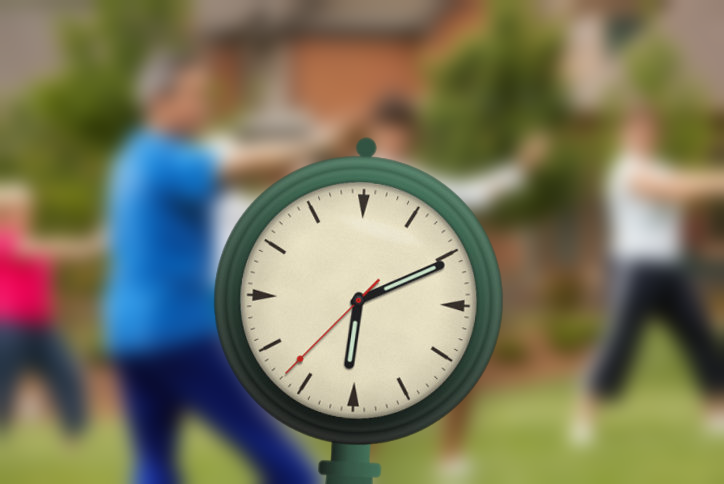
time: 6:10:37
